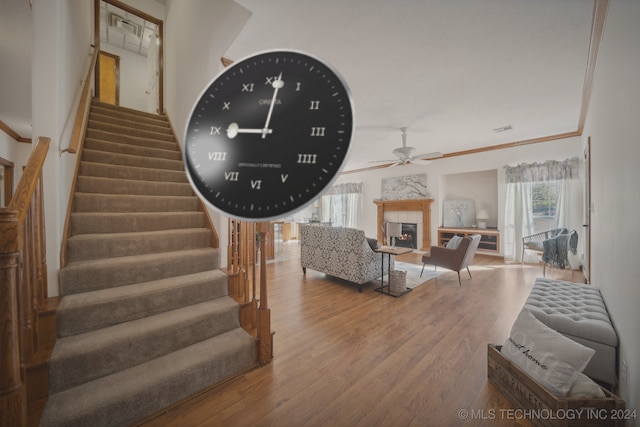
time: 9:01
